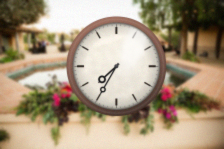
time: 7:35
